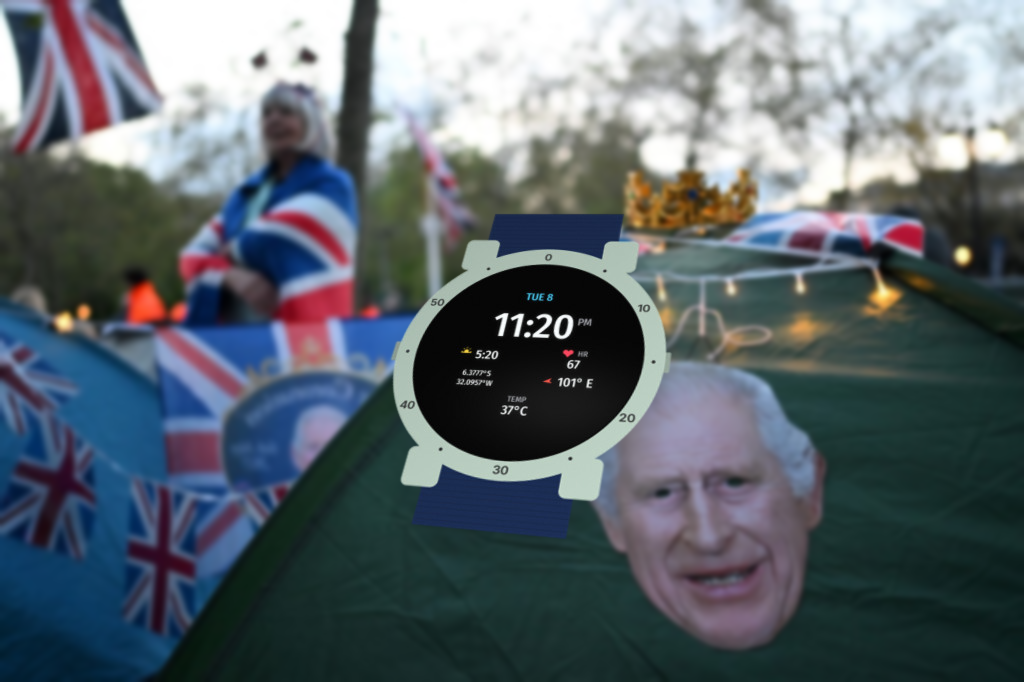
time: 11:20
